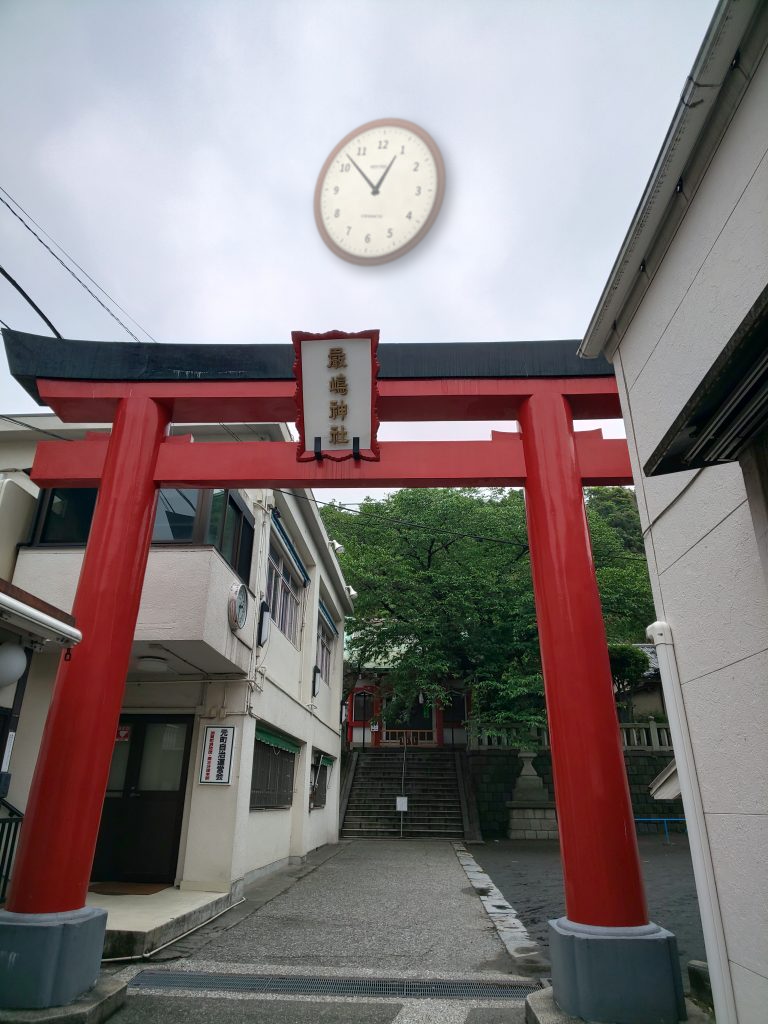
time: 12:52
